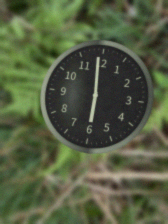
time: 5:59
